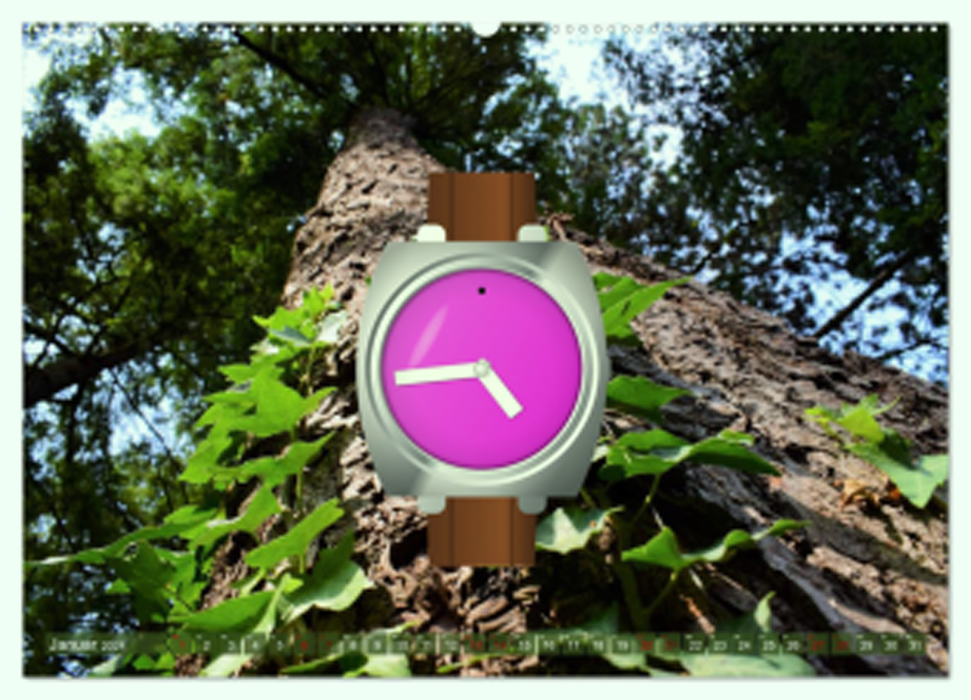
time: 4:44
